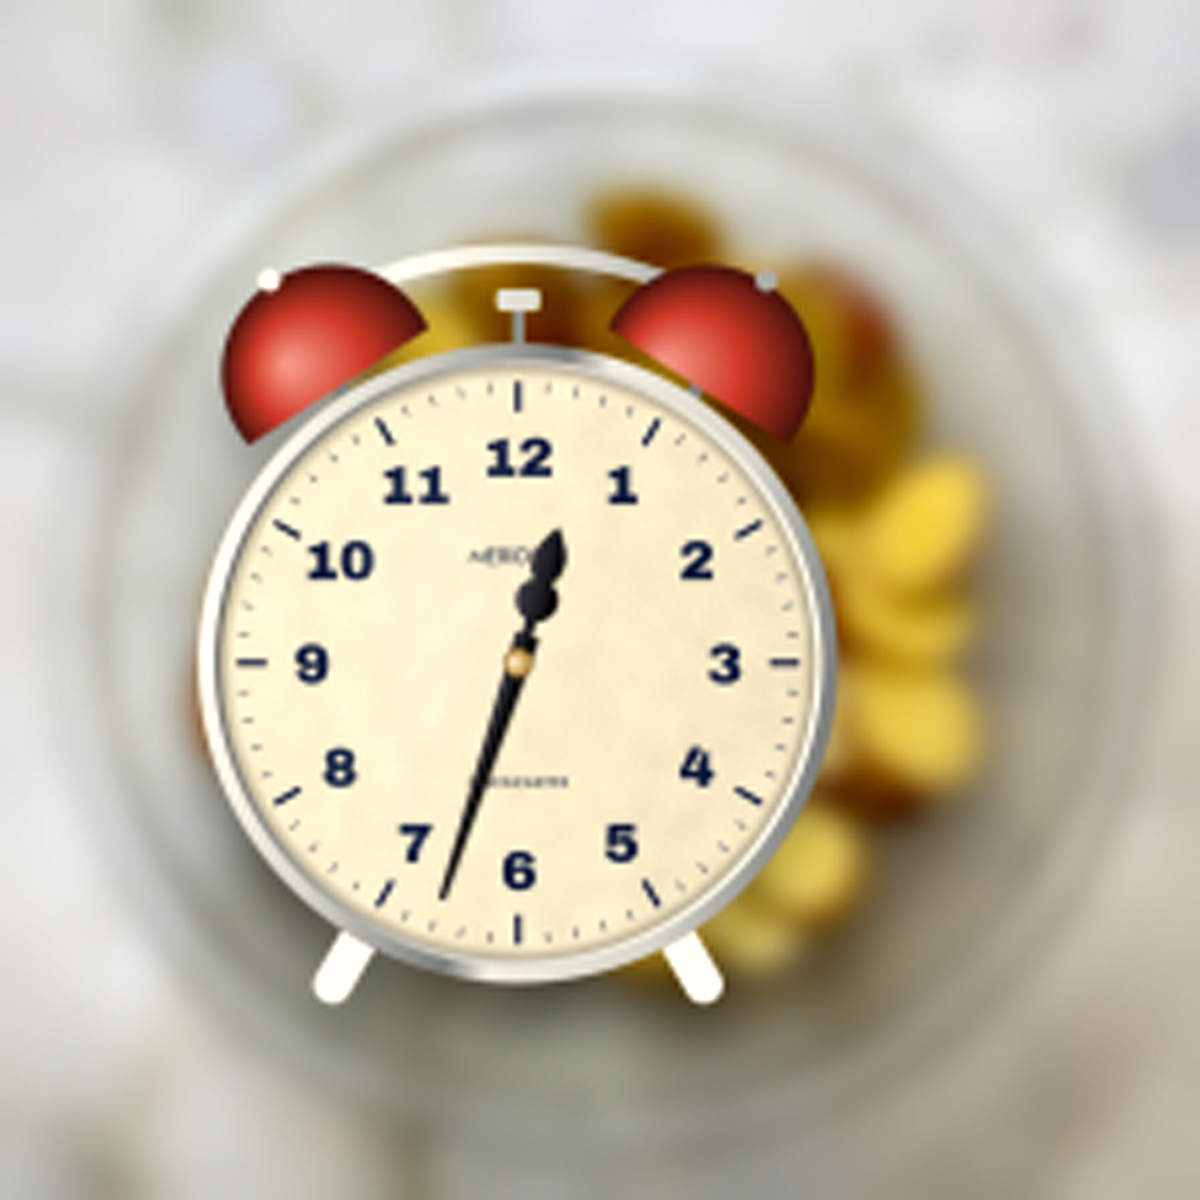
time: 12:33
